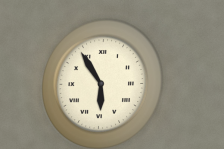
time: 5:54
